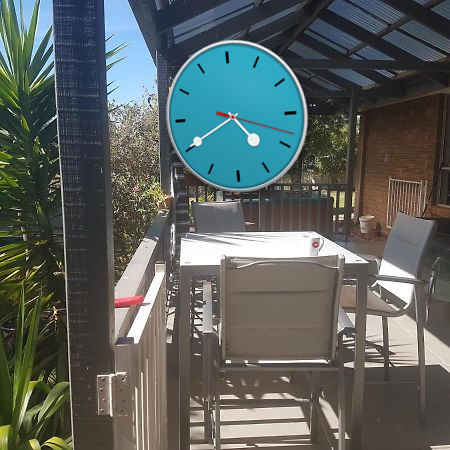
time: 4:40:18
